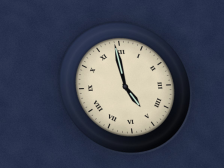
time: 4:59
